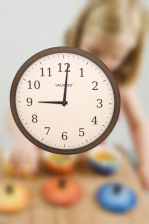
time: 9:01
